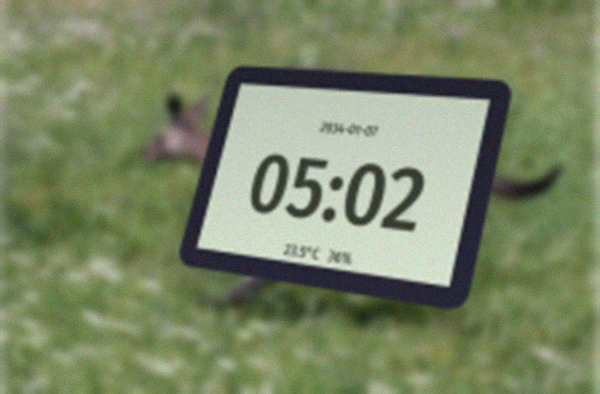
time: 5:02
